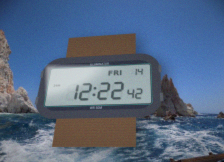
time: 12:22:42
